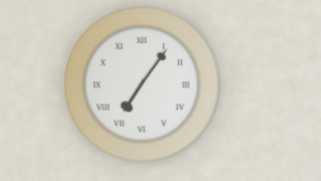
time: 7:06
